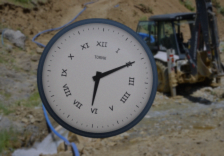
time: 6:10
